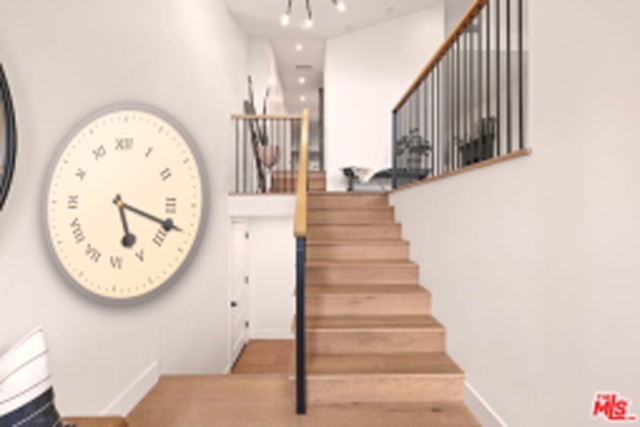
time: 5:18
